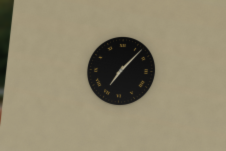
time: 7:07
